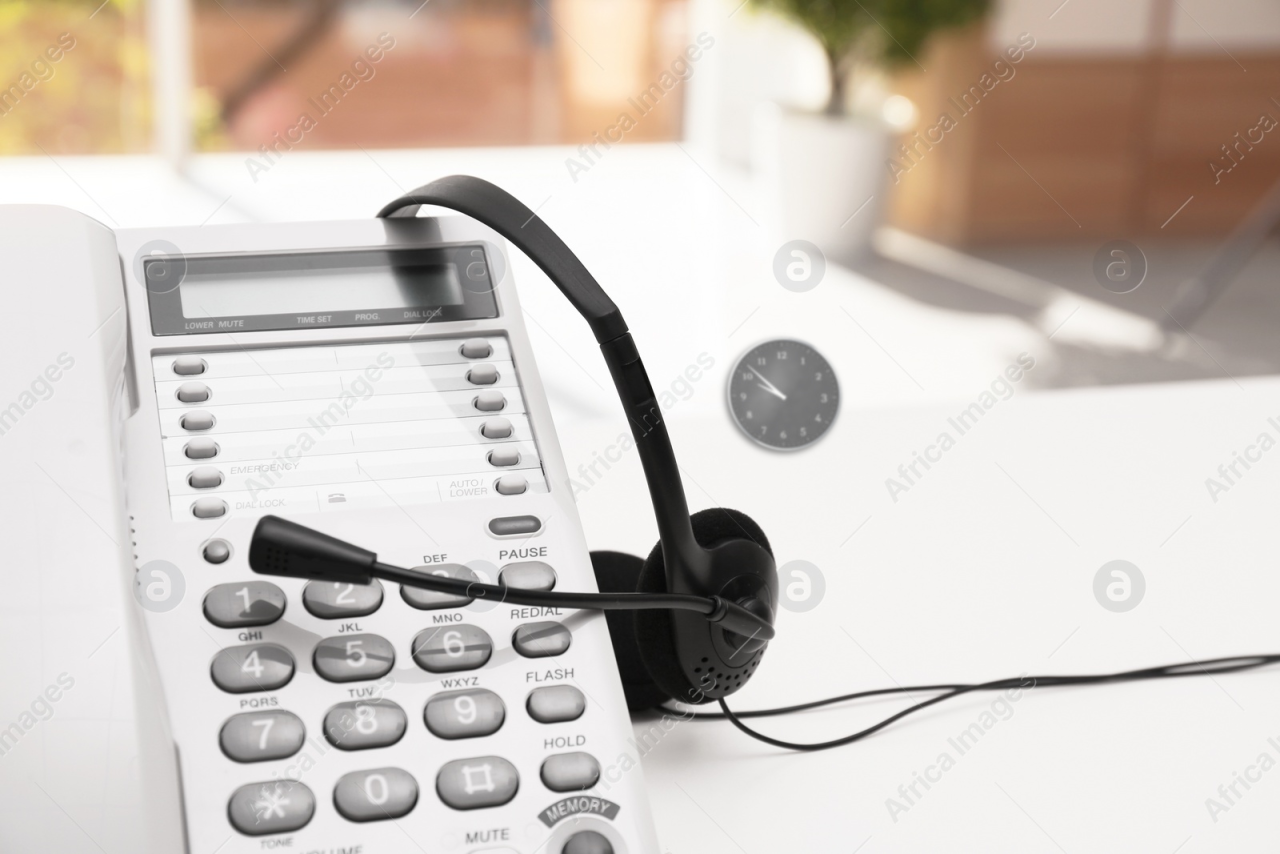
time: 9:52
